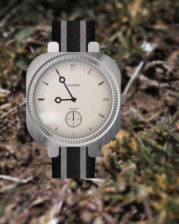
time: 8:55
